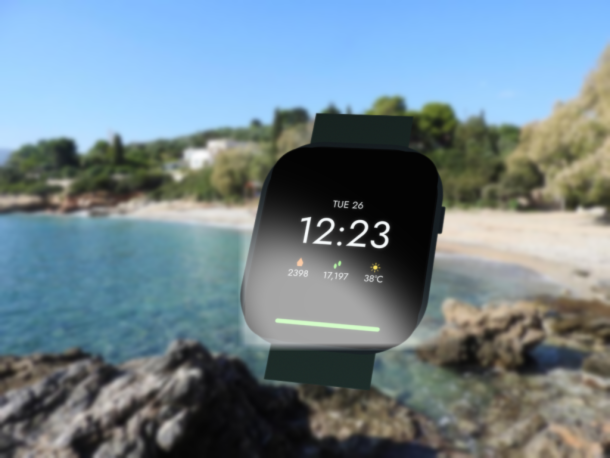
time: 12:23
